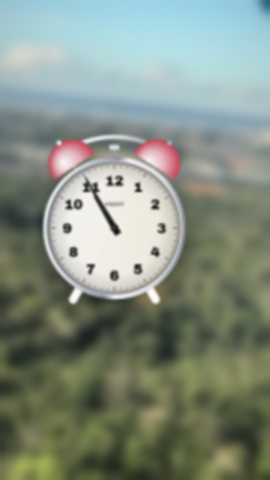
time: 10:55
